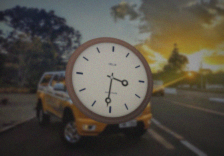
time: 3:31
